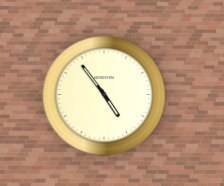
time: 4:54
